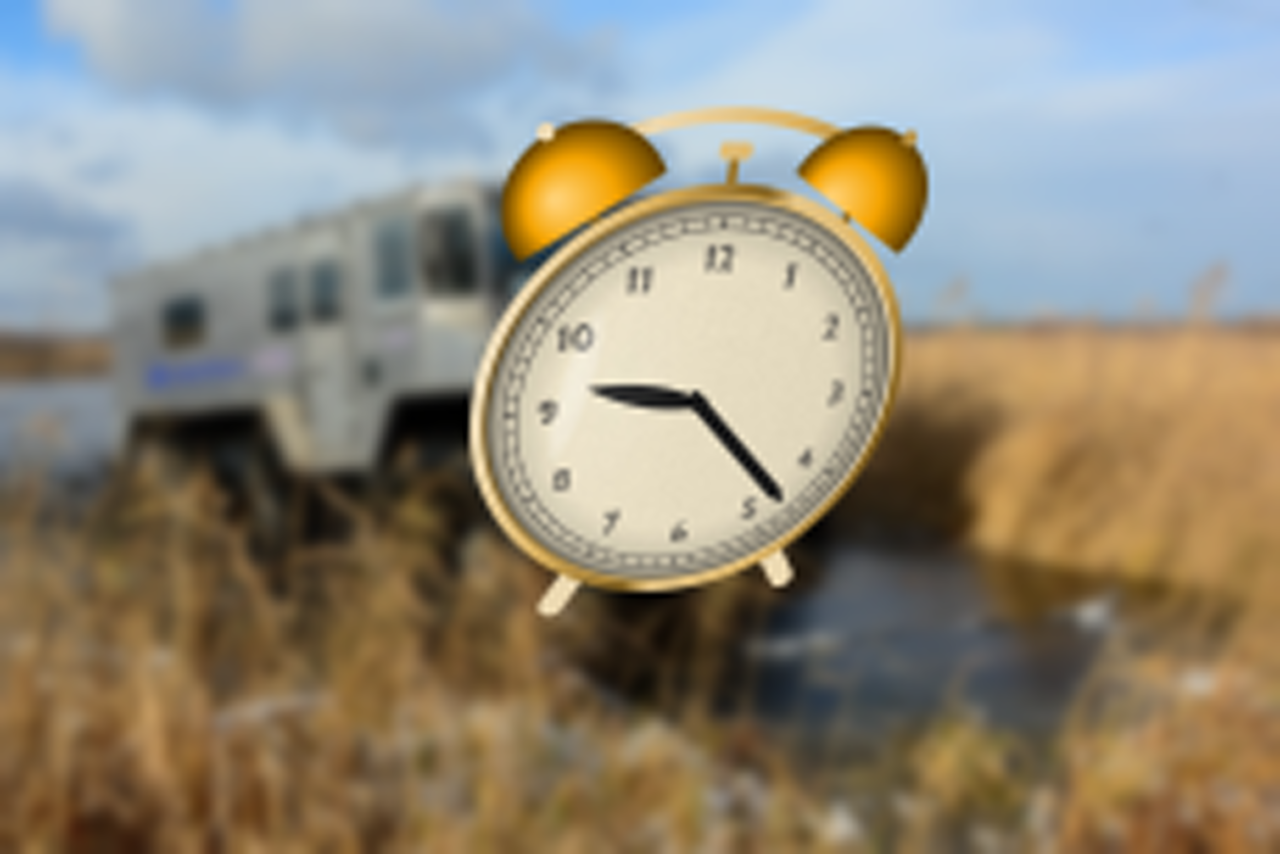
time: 9:23
